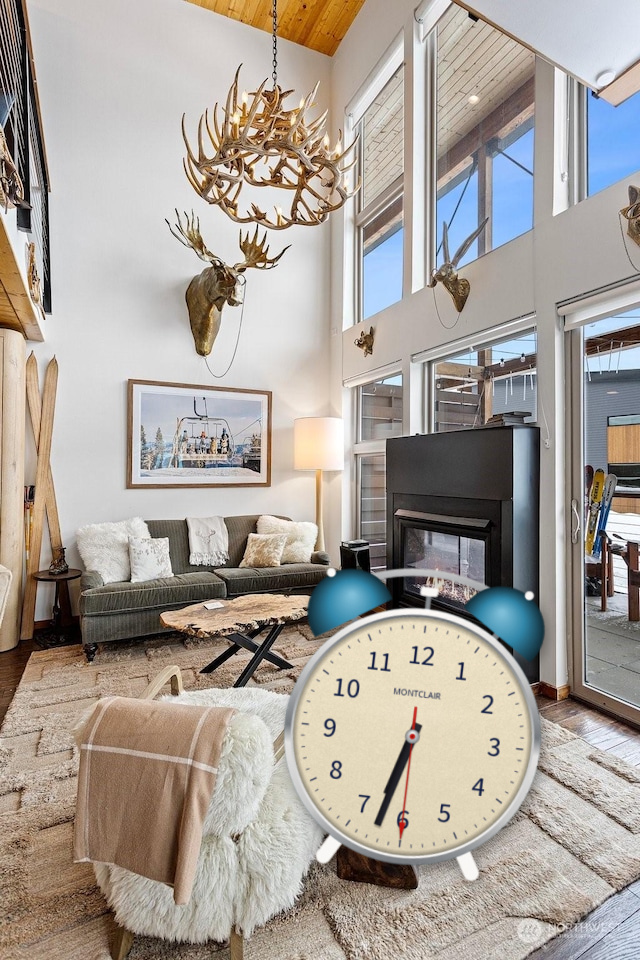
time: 6:32:30
